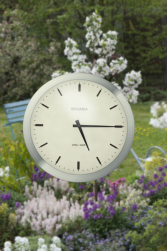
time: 5:15
